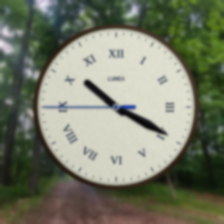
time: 10:19:45
